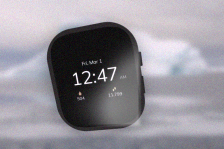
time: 12:47
